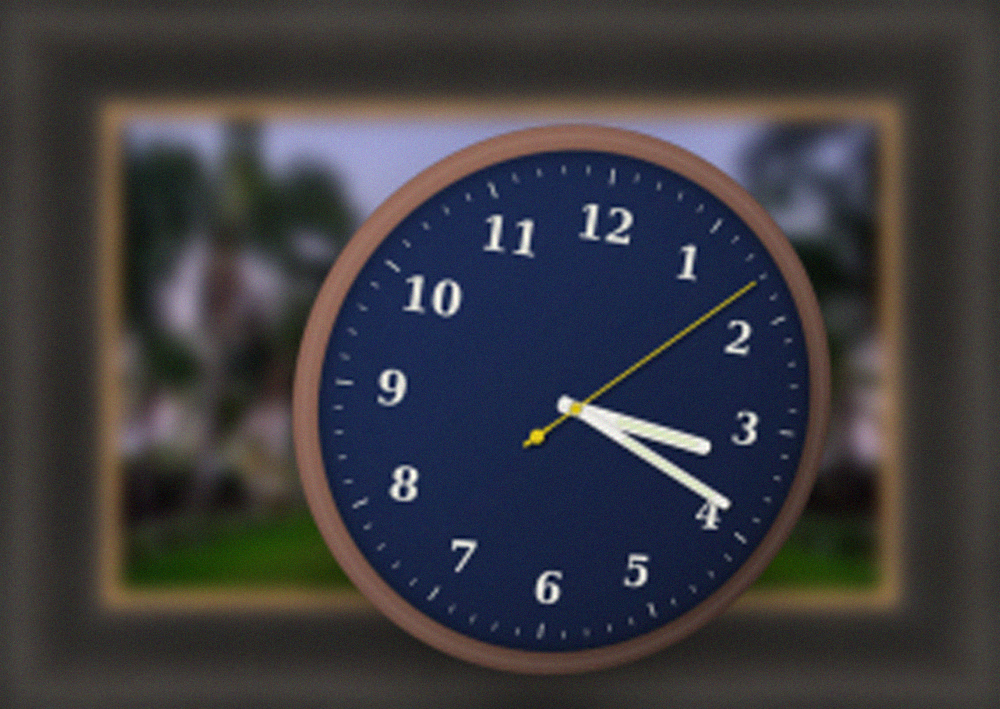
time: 3:19:08
